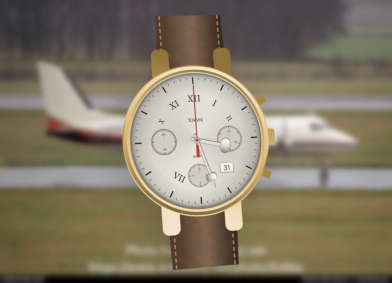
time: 3:27
